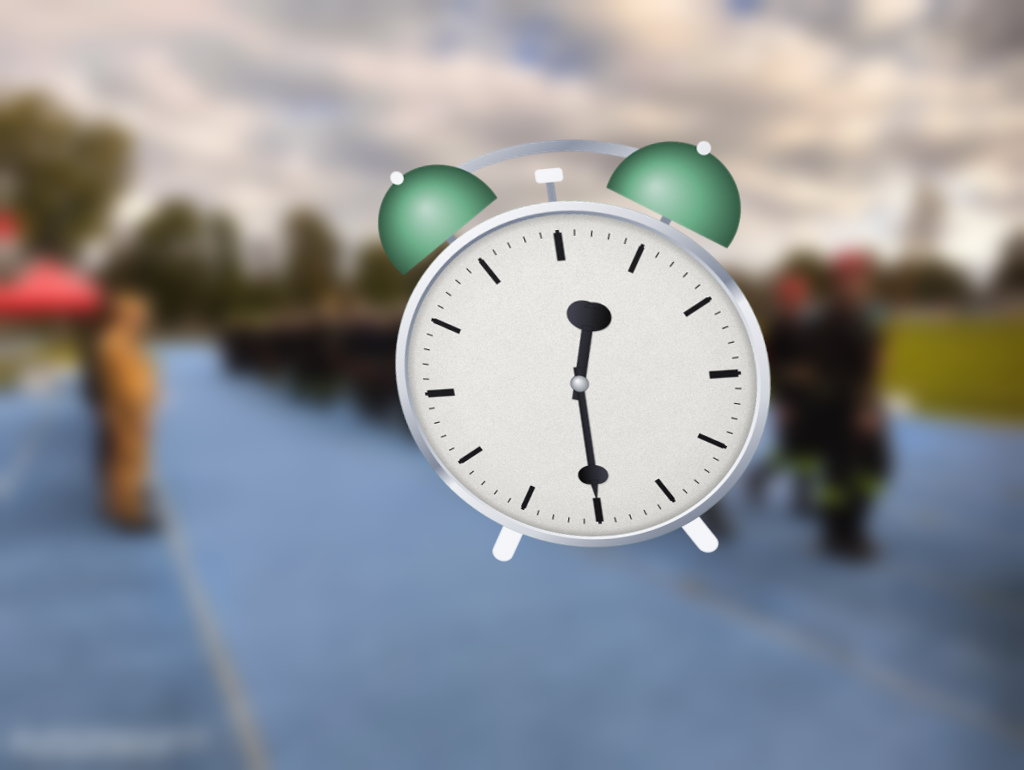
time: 12:30
